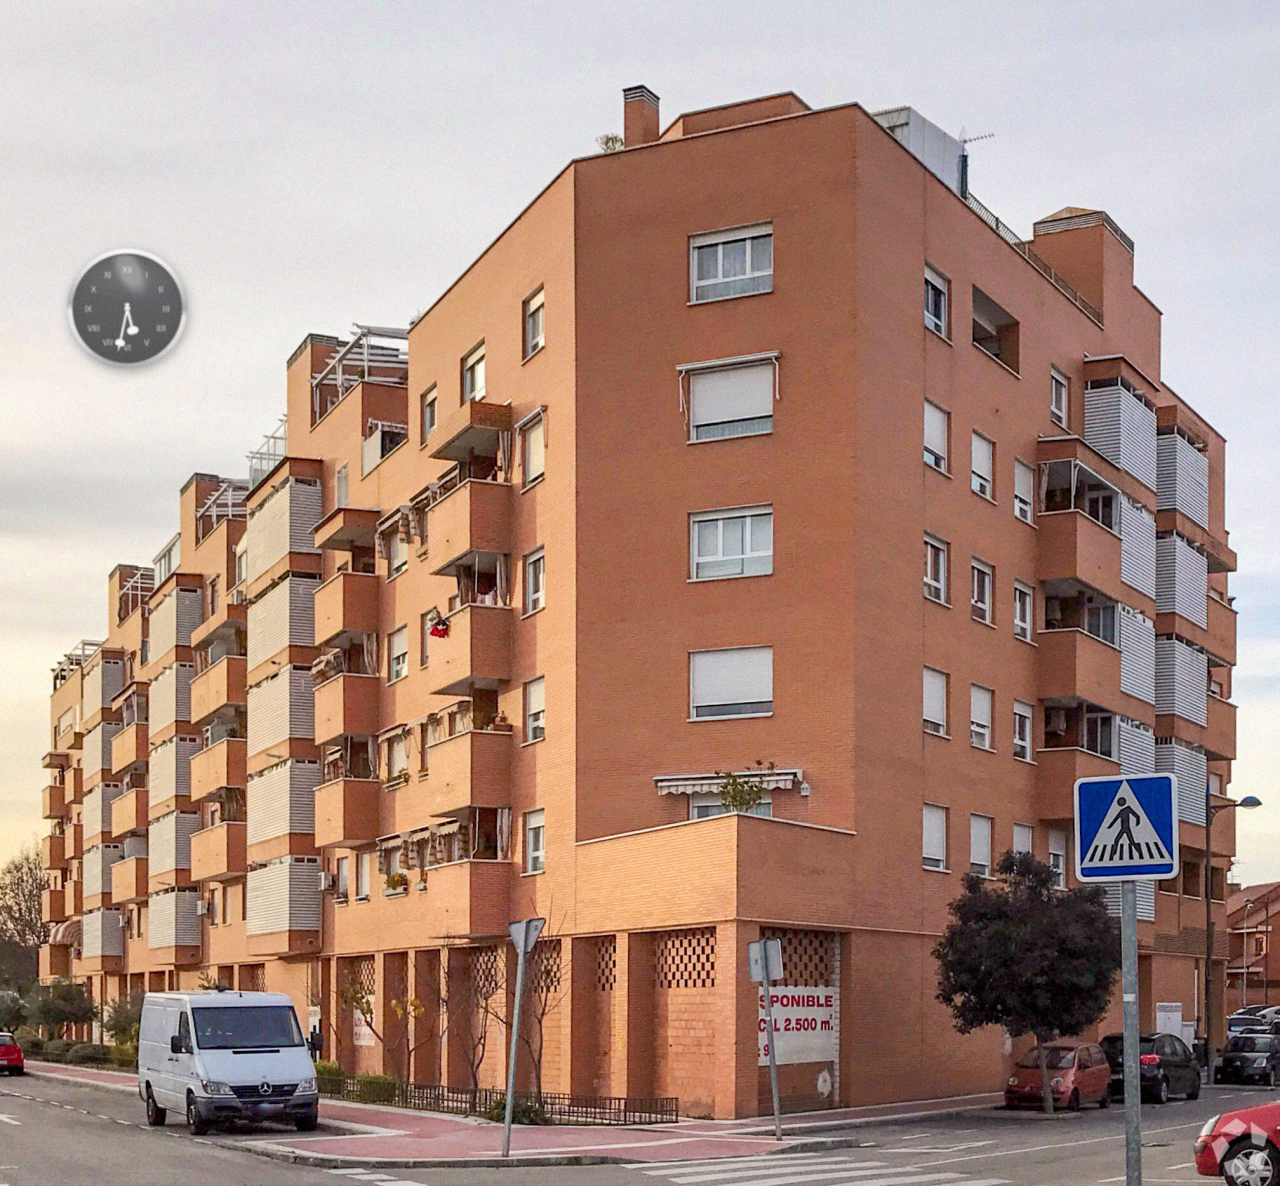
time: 5:32
